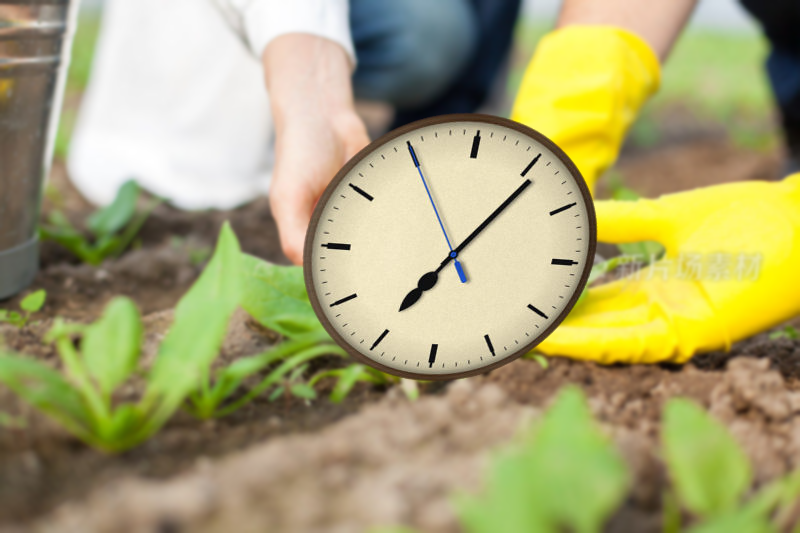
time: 7:05:55
